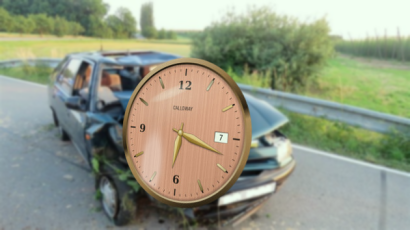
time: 6:18
